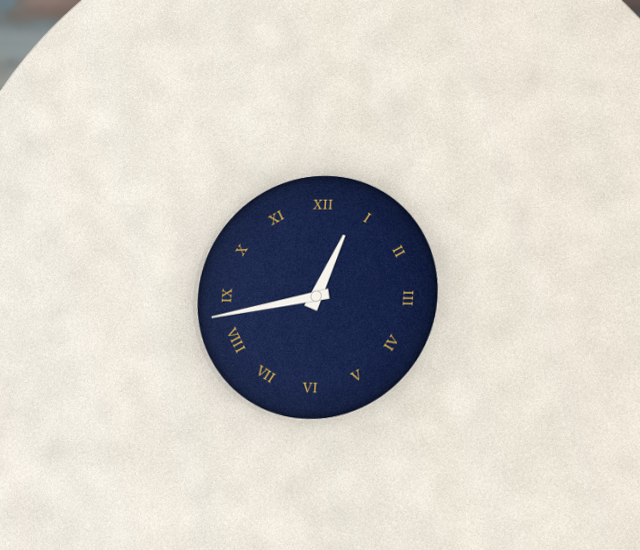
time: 12:43
